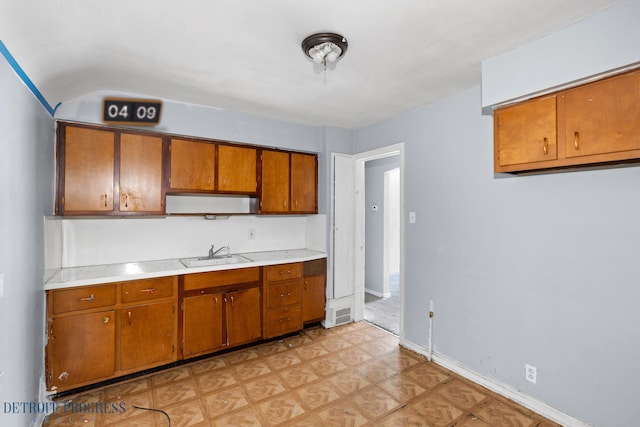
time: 4:09
